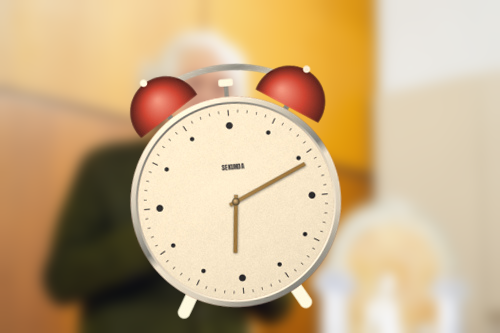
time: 6:11
